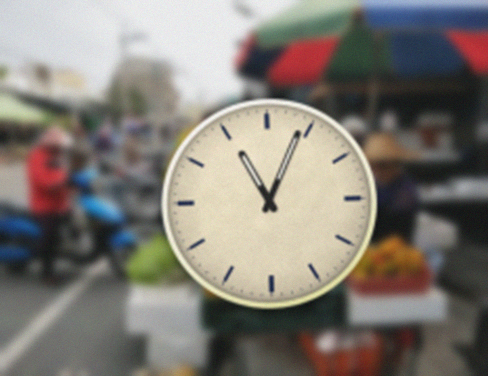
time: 11:04
